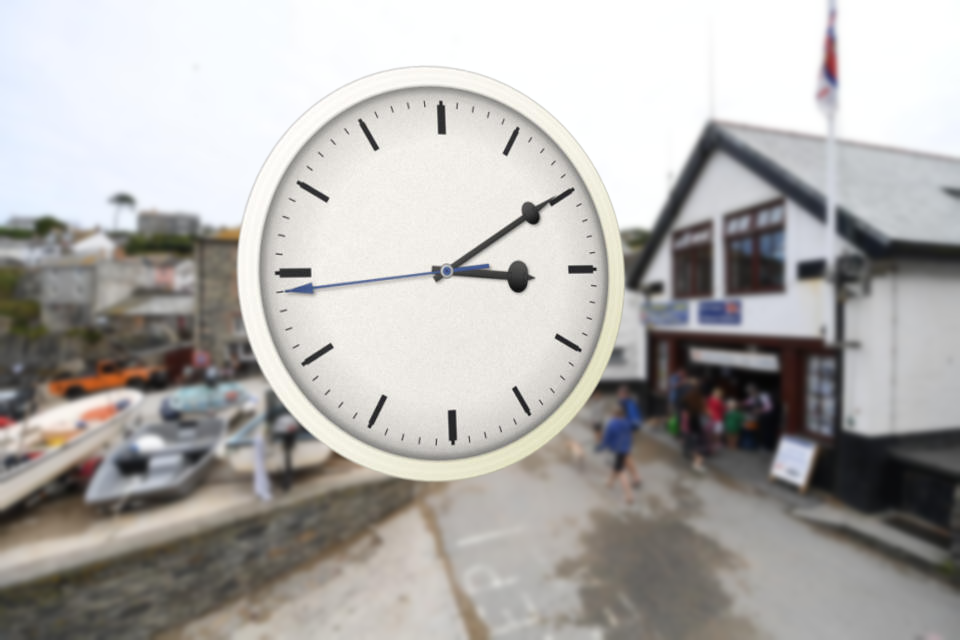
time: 3:09:44
